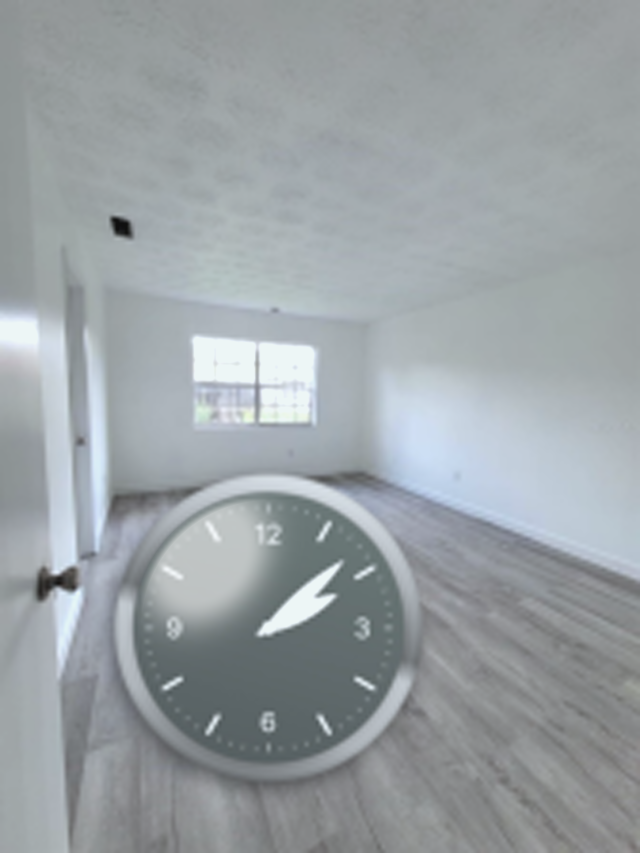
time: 2:08
